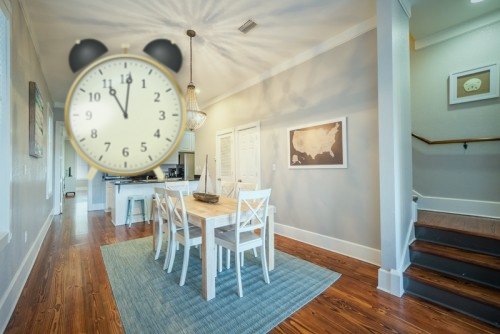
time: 11:01
